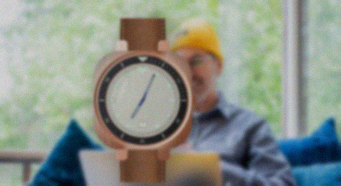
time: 7:04
